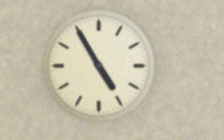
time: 4:55
